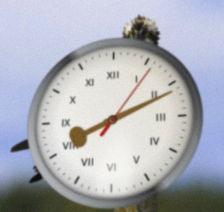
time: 8:11:06
